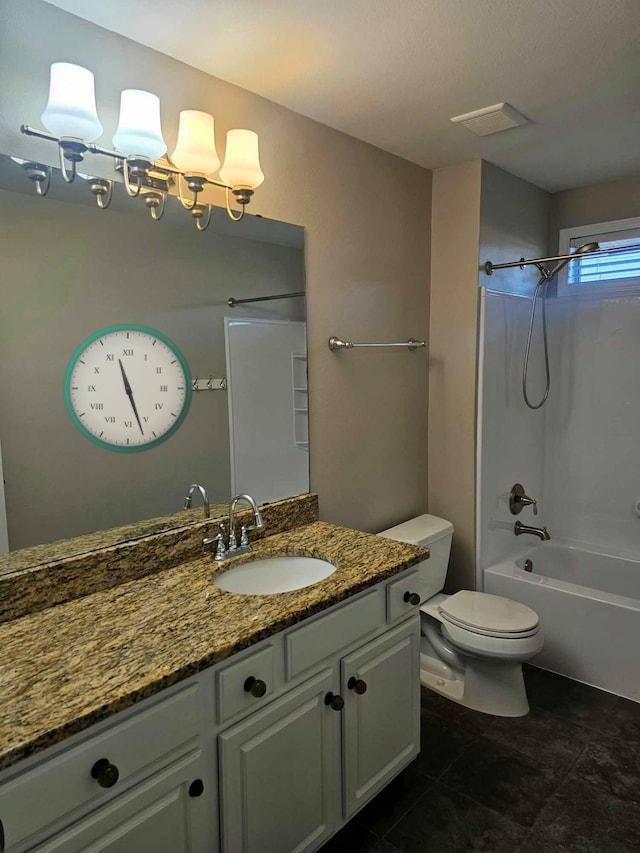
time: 11:27
